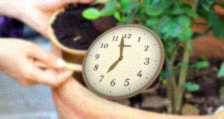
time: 6:58
